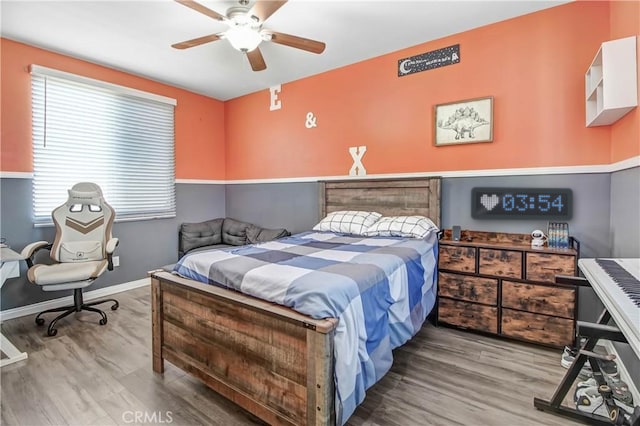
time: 3:54
